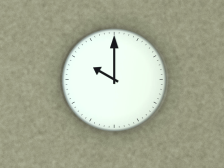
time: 10:00
